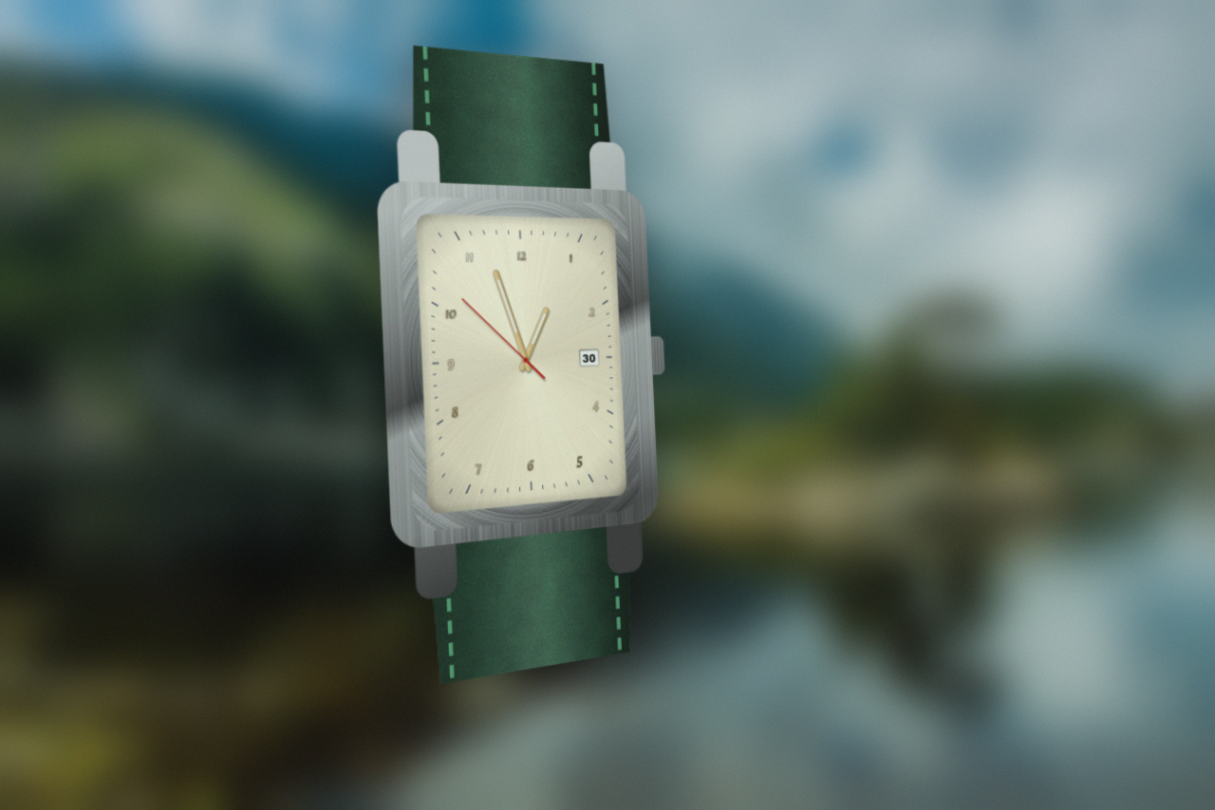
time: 12:56:52
